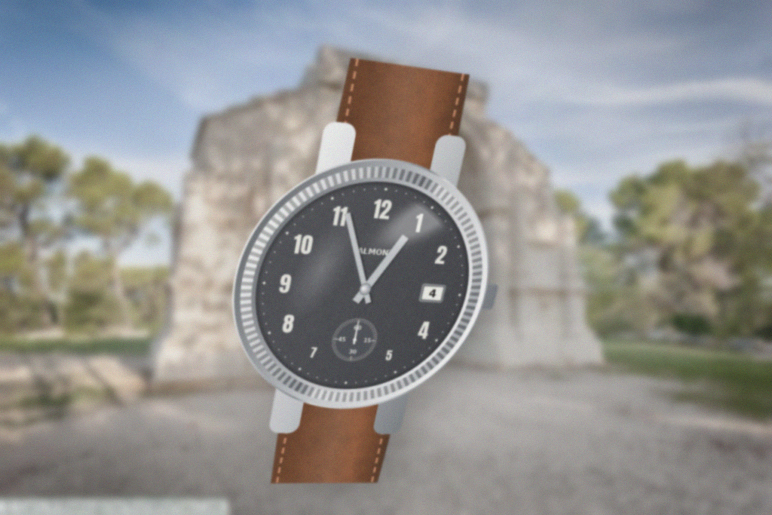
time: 12:56
